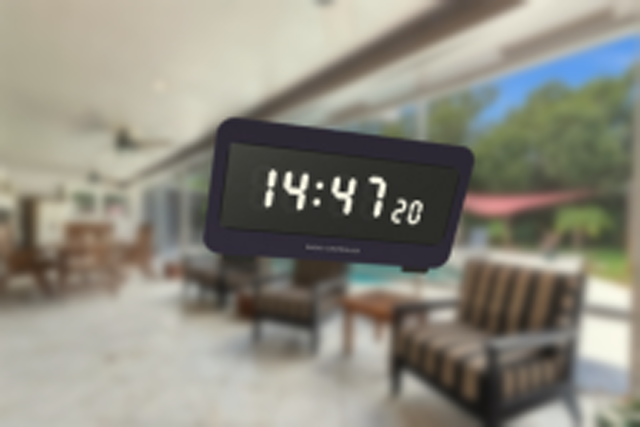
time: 14:47:20
